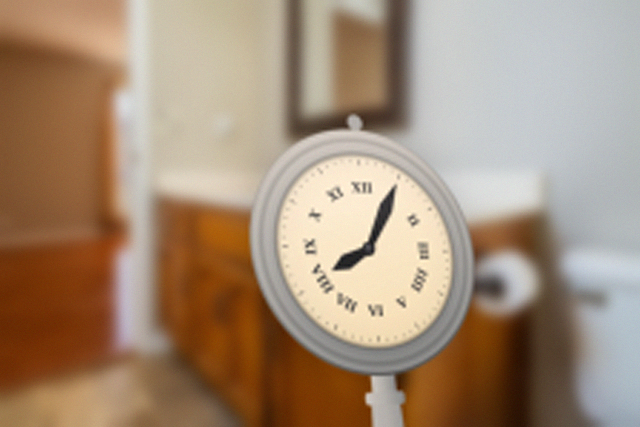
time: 8:05
